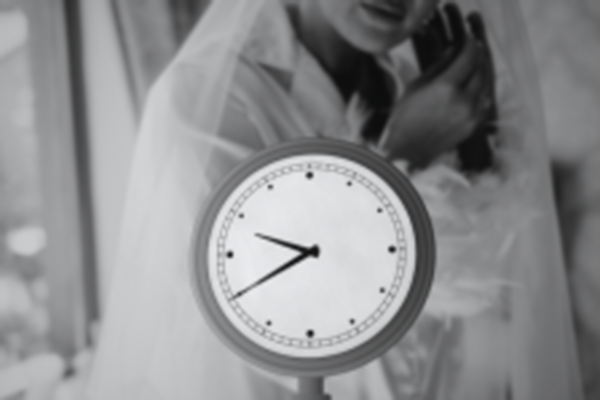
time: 9:40
